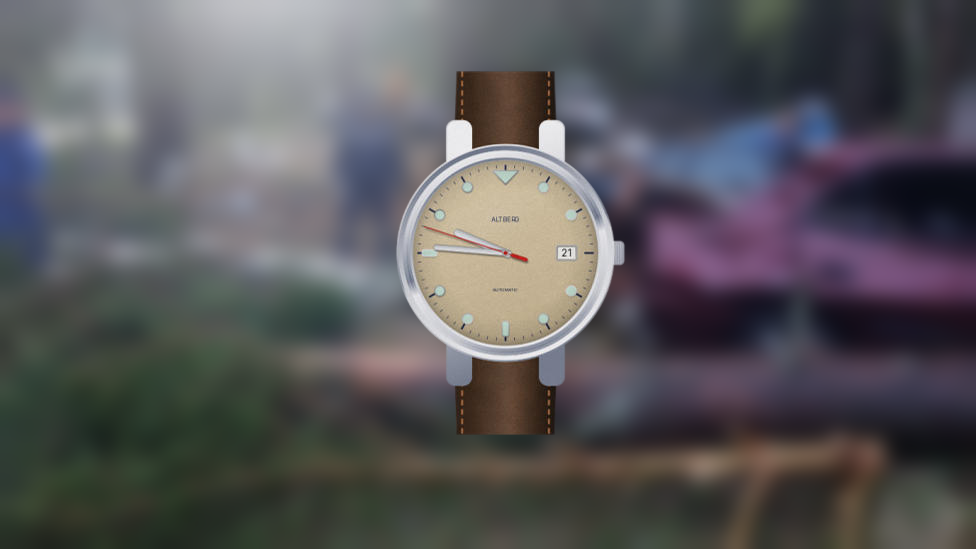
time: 9:45:48
